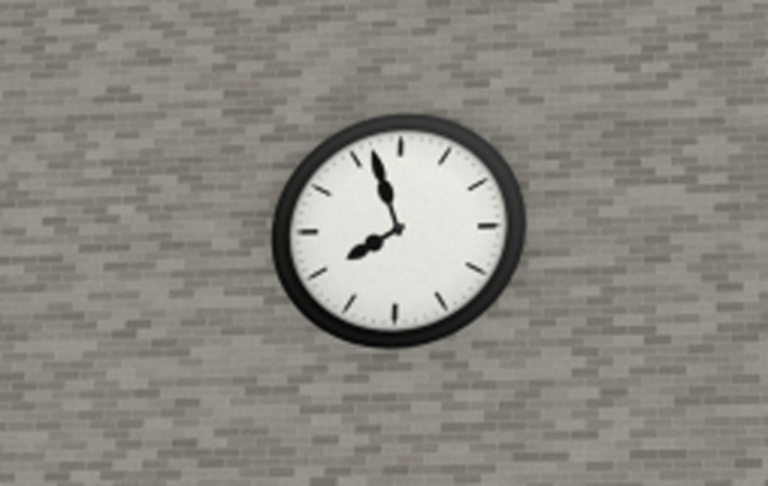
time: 7:57
